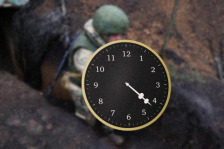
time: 4:22
